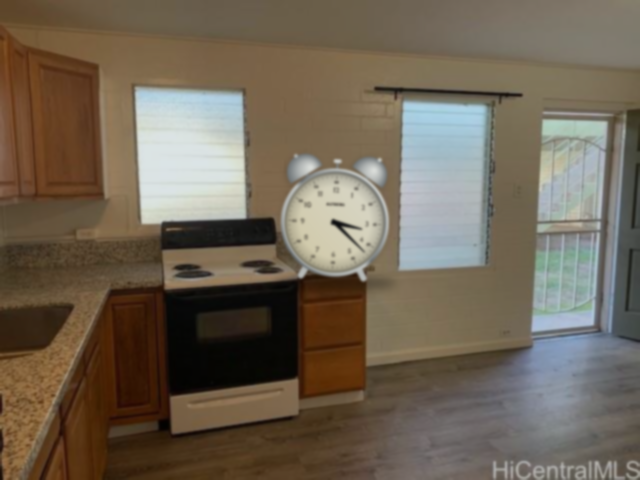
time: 3:22
